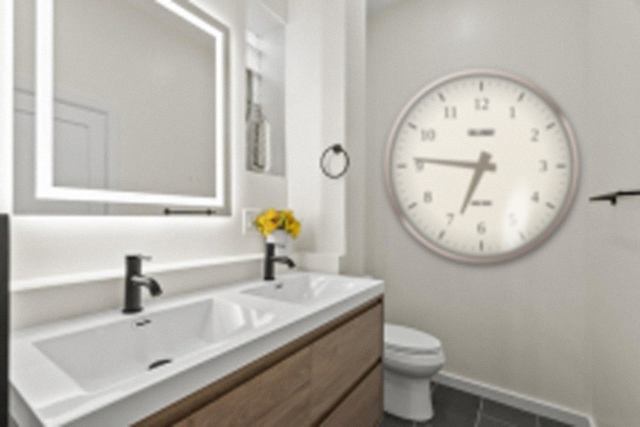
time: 6:46
